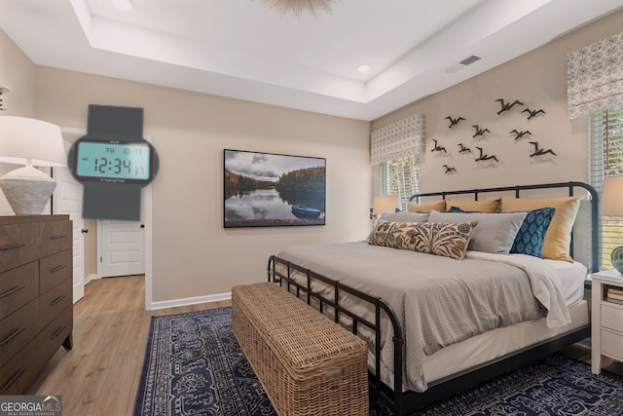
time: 12:34:37
